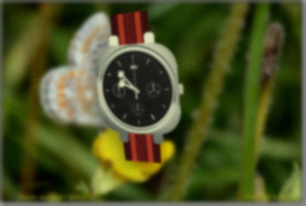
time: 9:53
